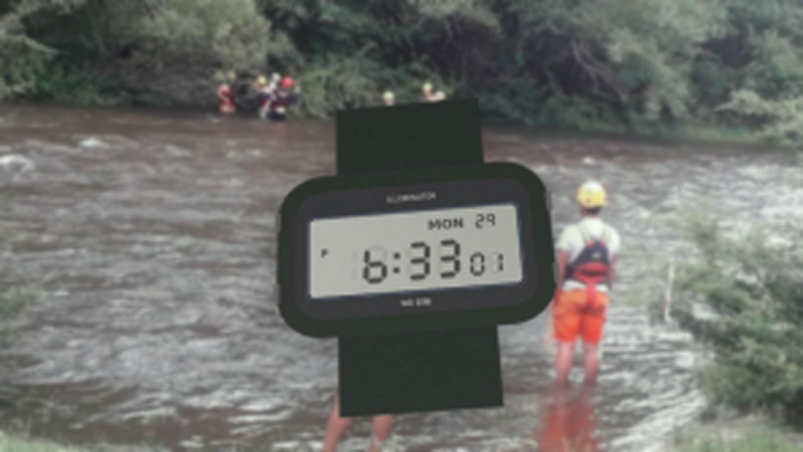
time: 6:33:01
